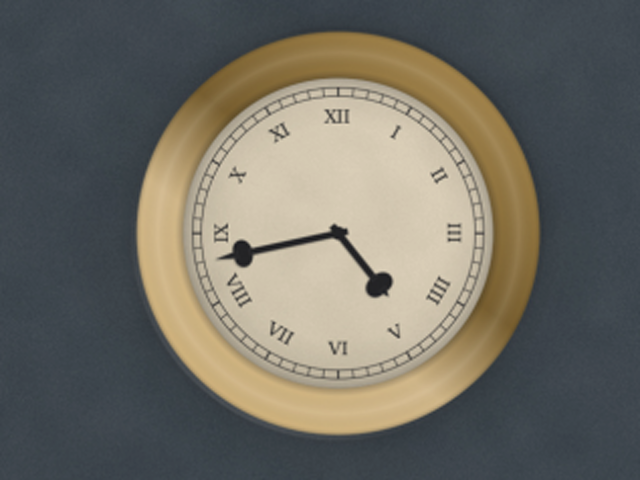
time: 4:43
